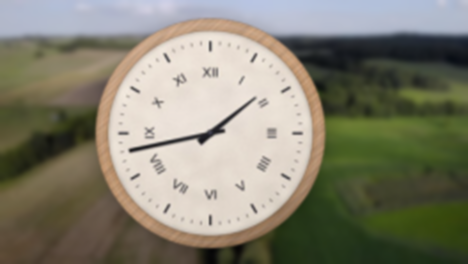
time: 1:43
